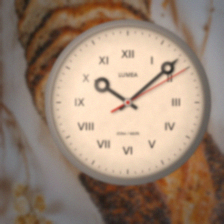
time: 10:08:10
